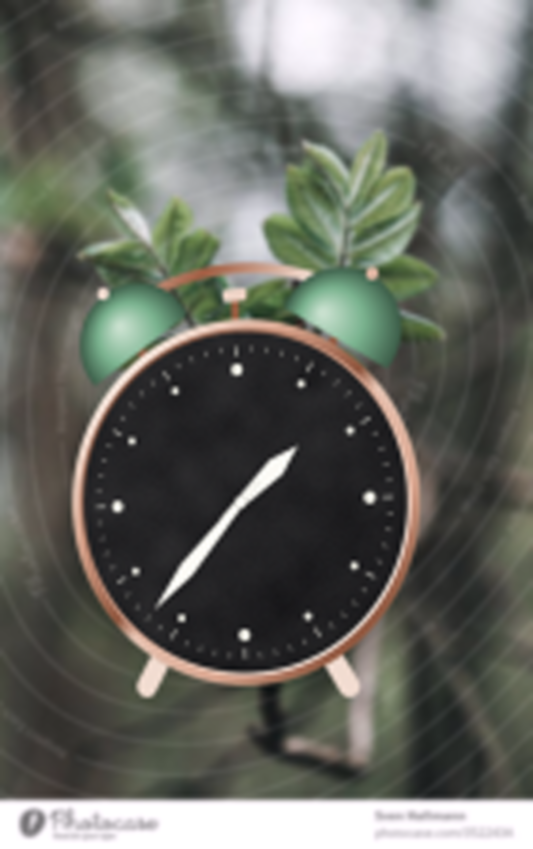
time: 1:37
